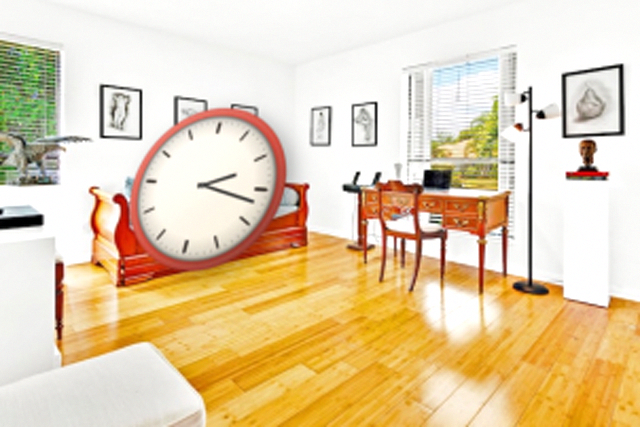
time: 2:17
